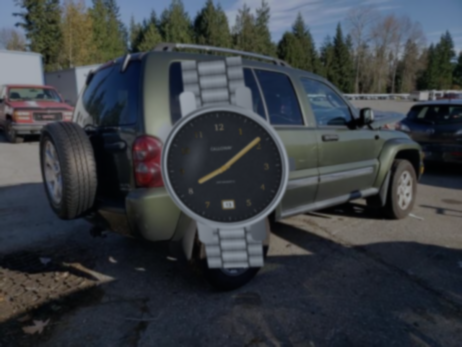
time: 8:09
